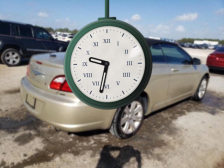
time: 9:32
